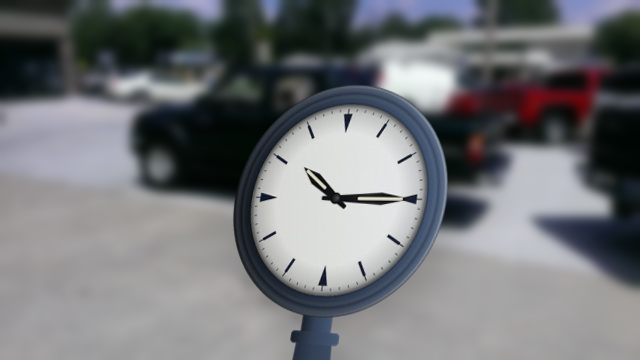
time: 10:15
